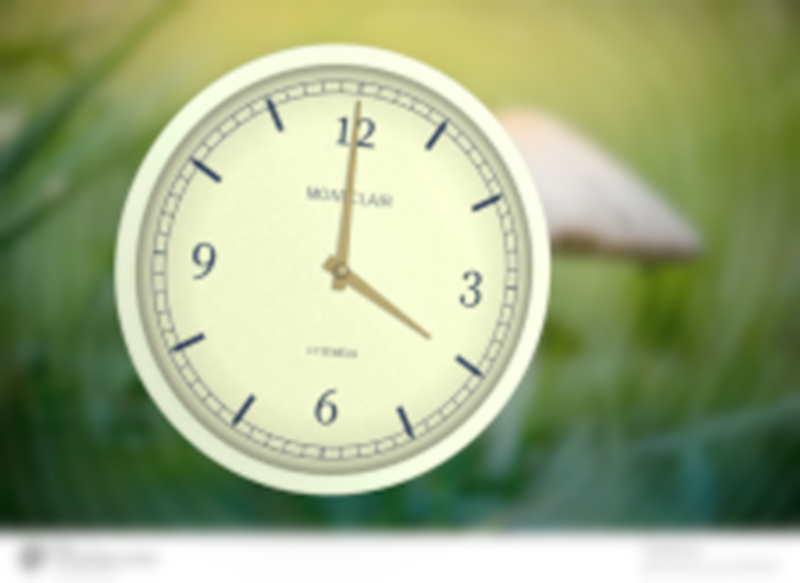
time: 4:00
